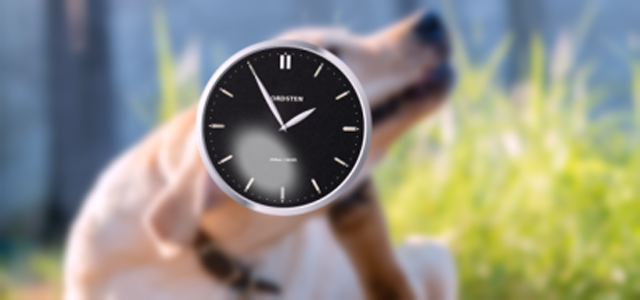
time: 1:55
